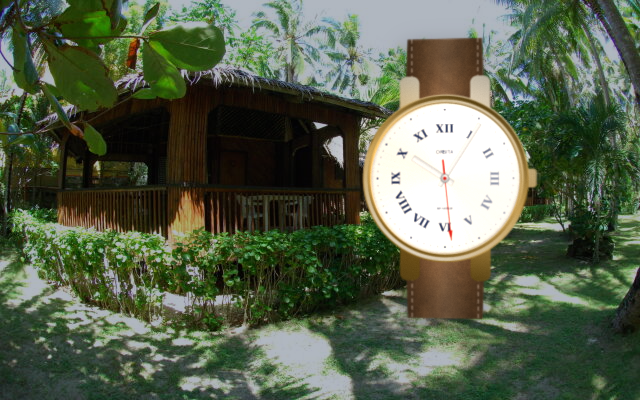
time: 10:05:29
